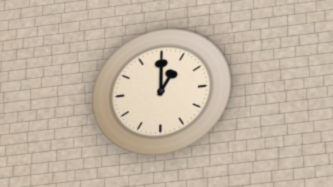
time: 1:00
